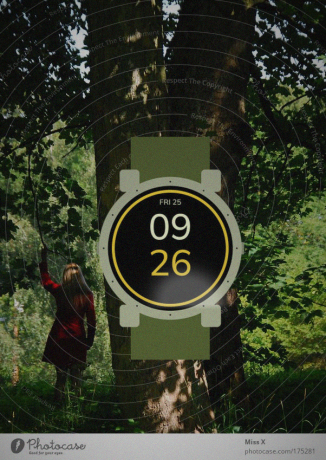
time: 9:26
